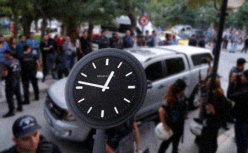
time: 12:47
